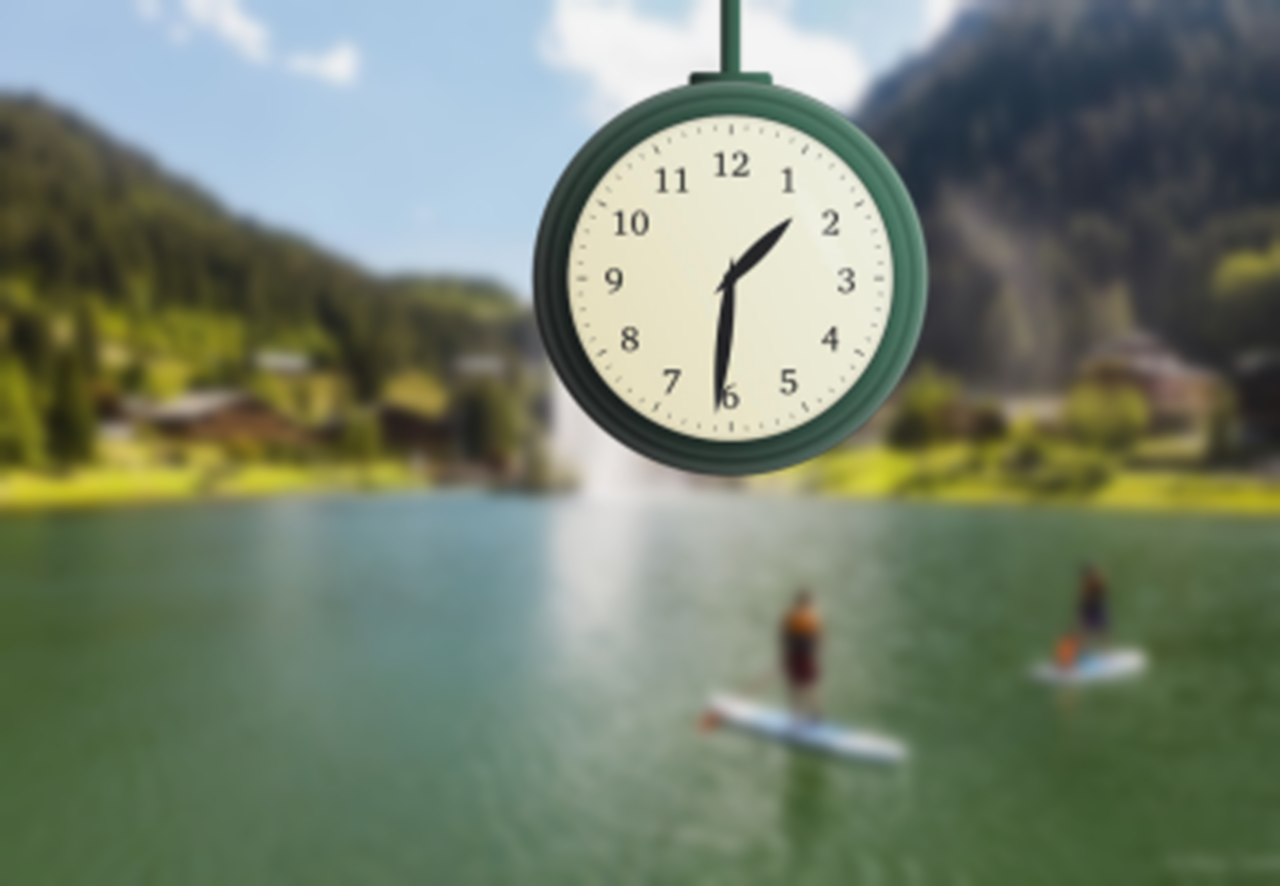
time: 1:31
